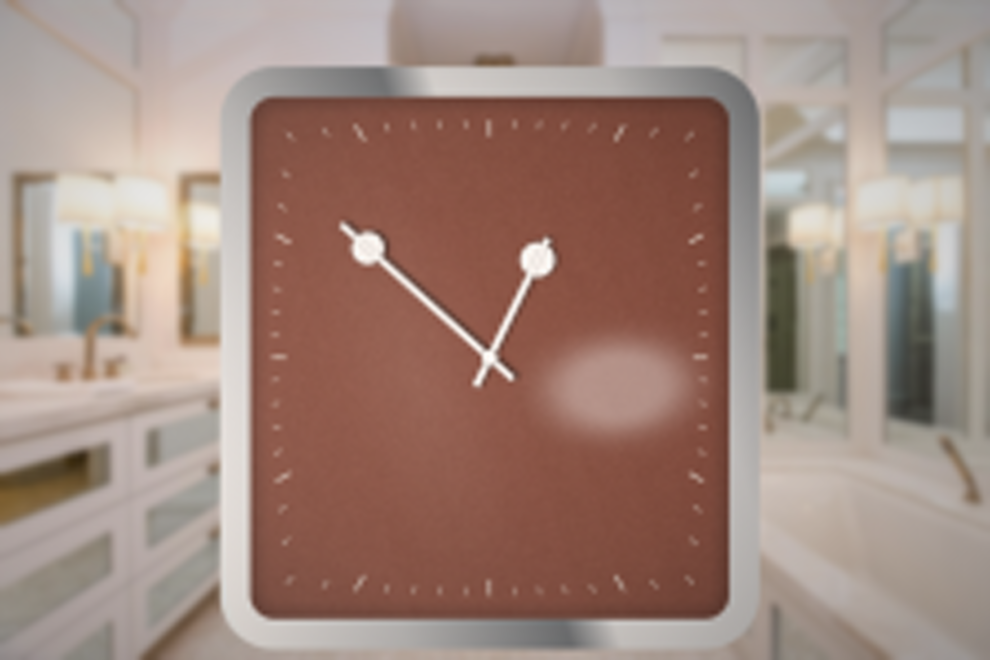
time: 12:52
